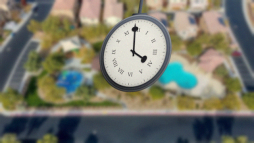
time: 3:59
